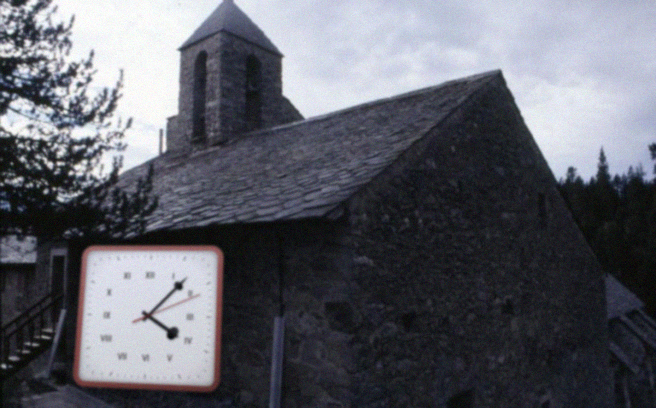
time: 4:07:11
